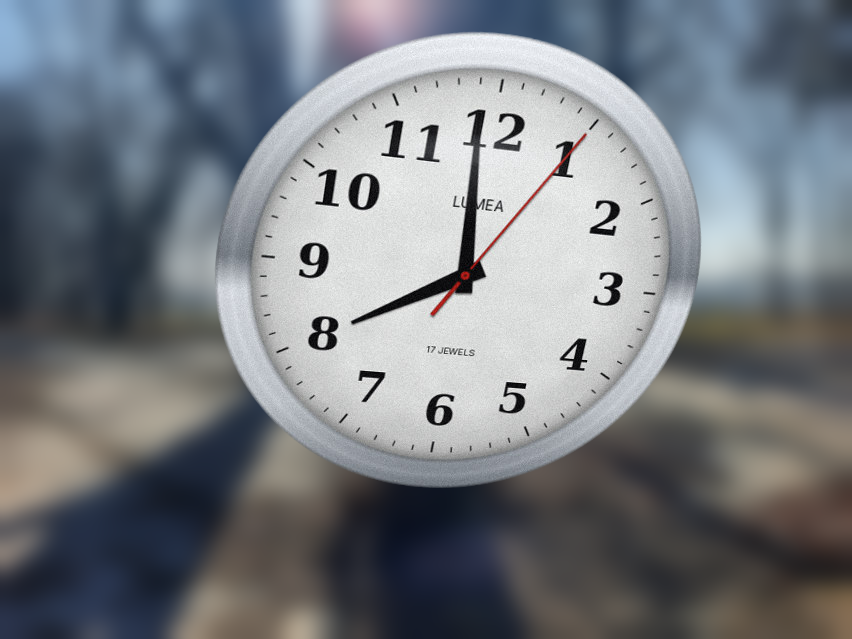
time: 7:59:05
